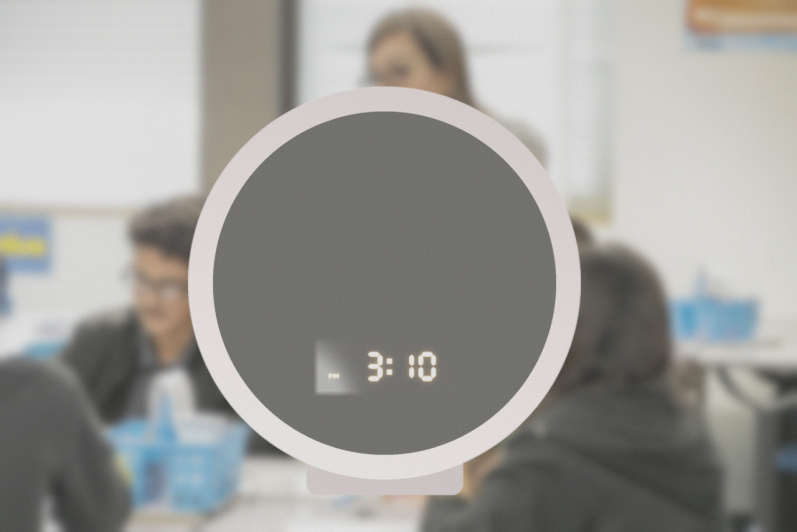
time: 3:10
